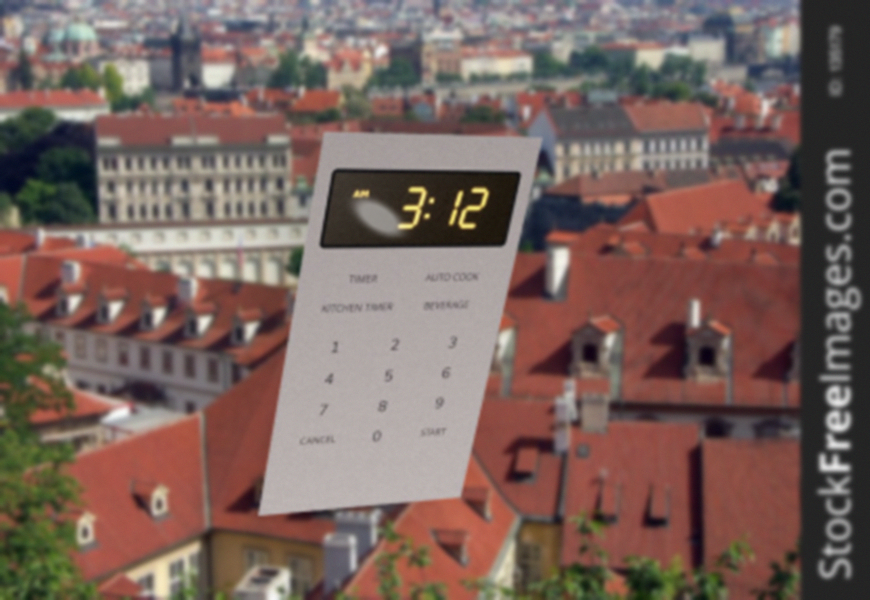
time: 3:12
